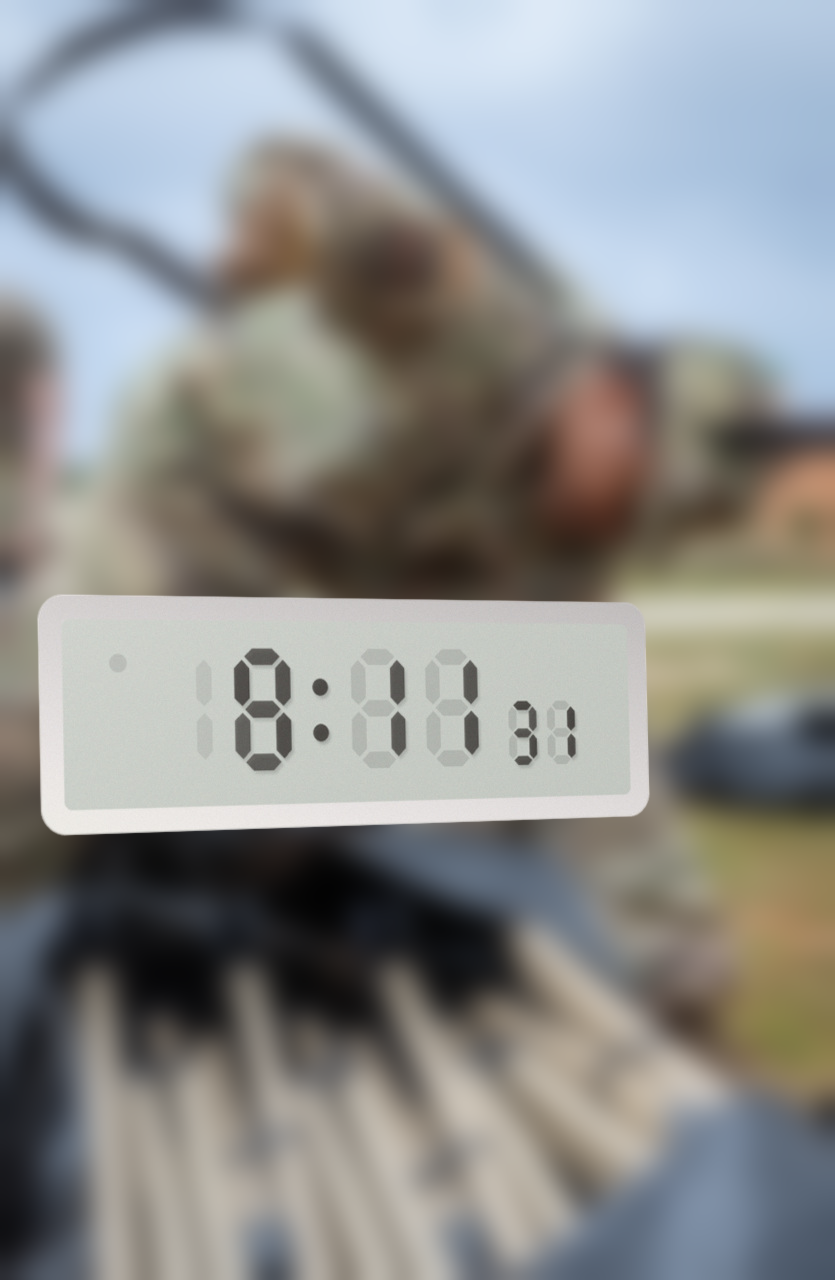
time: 8:11:31
